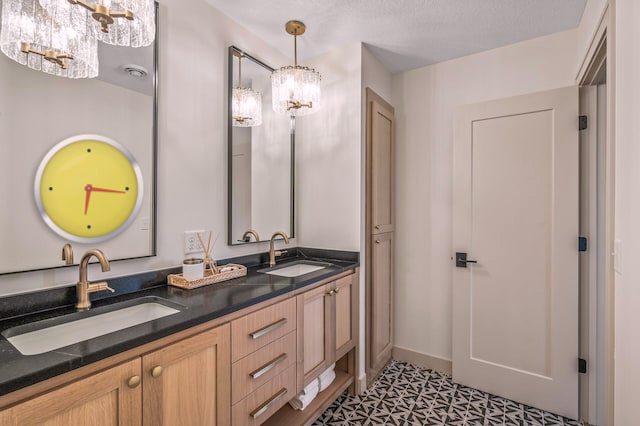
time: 6:16
